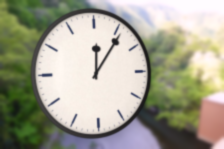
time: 12:06
